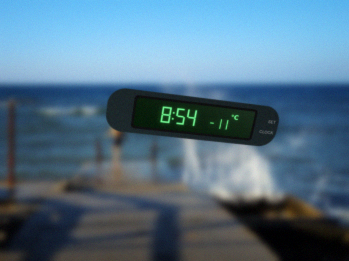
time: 8:54
